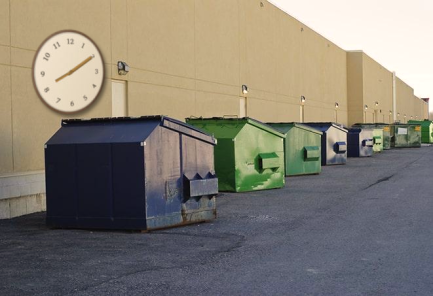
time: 8:10
